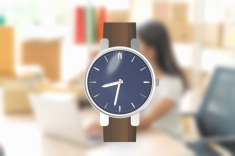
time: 8:32
